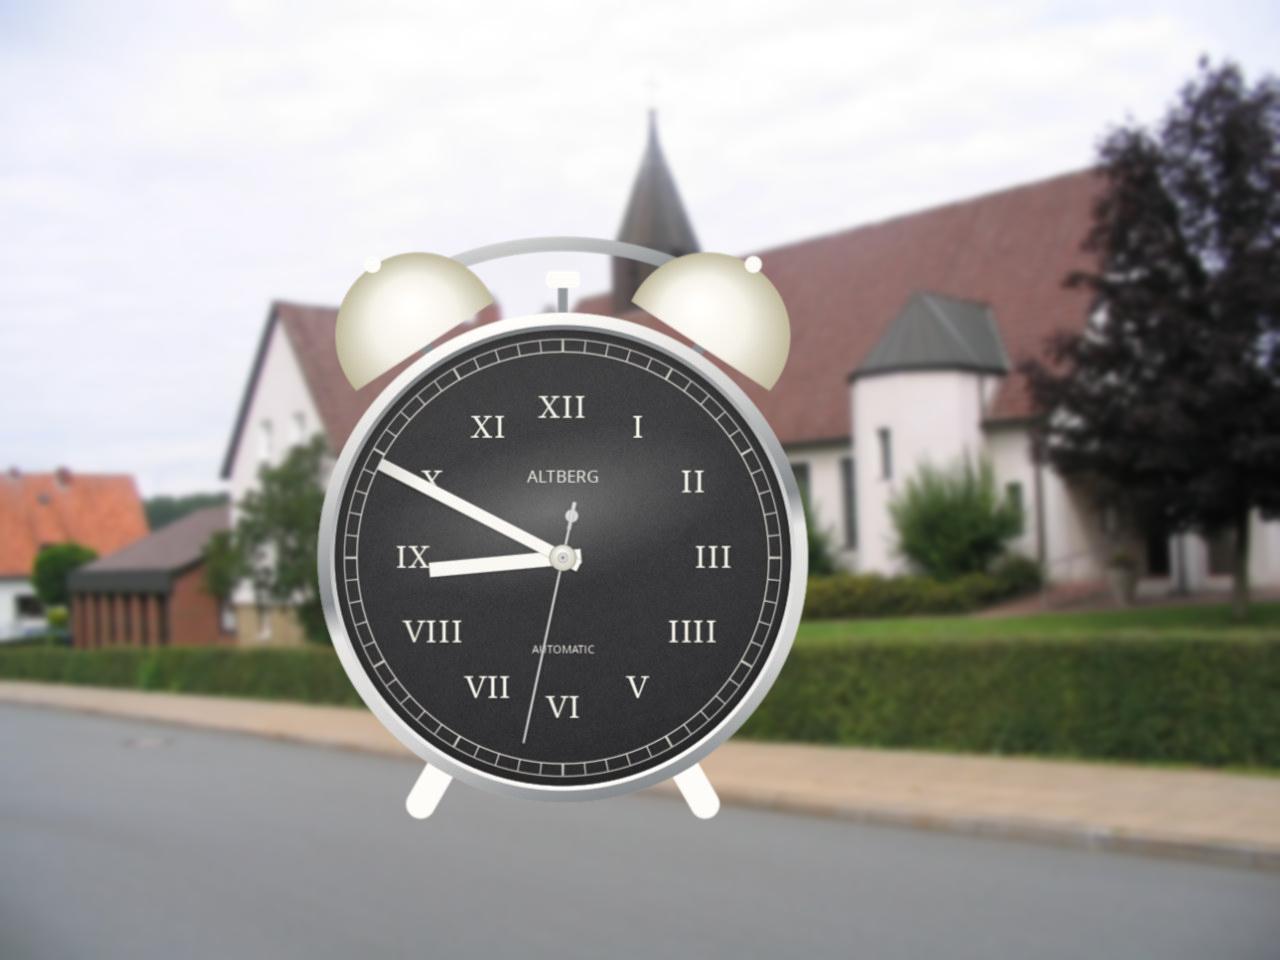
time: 8:49:32
